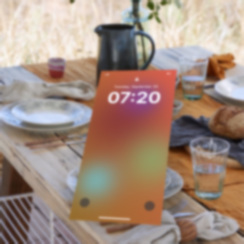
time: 7:20
